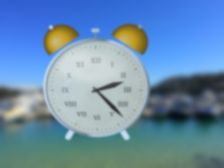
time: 2:23
